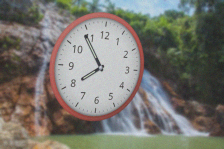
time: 7:54
